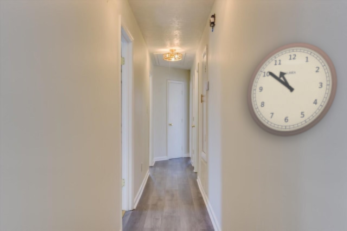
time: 10:51
